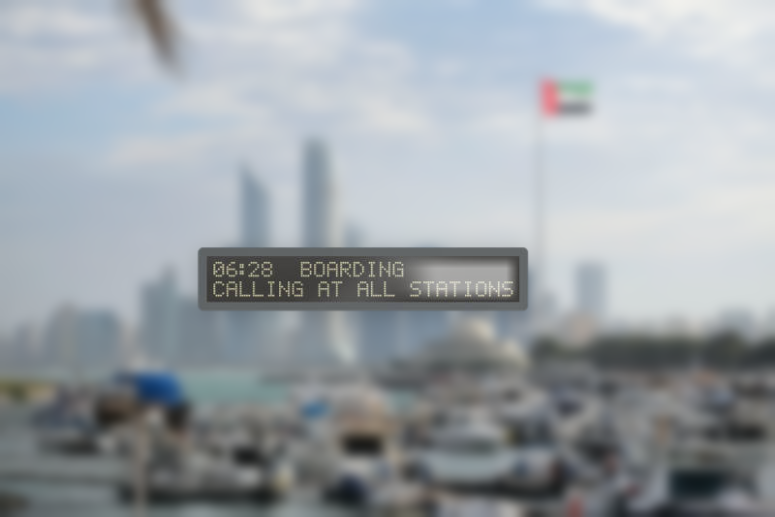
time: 6:28
